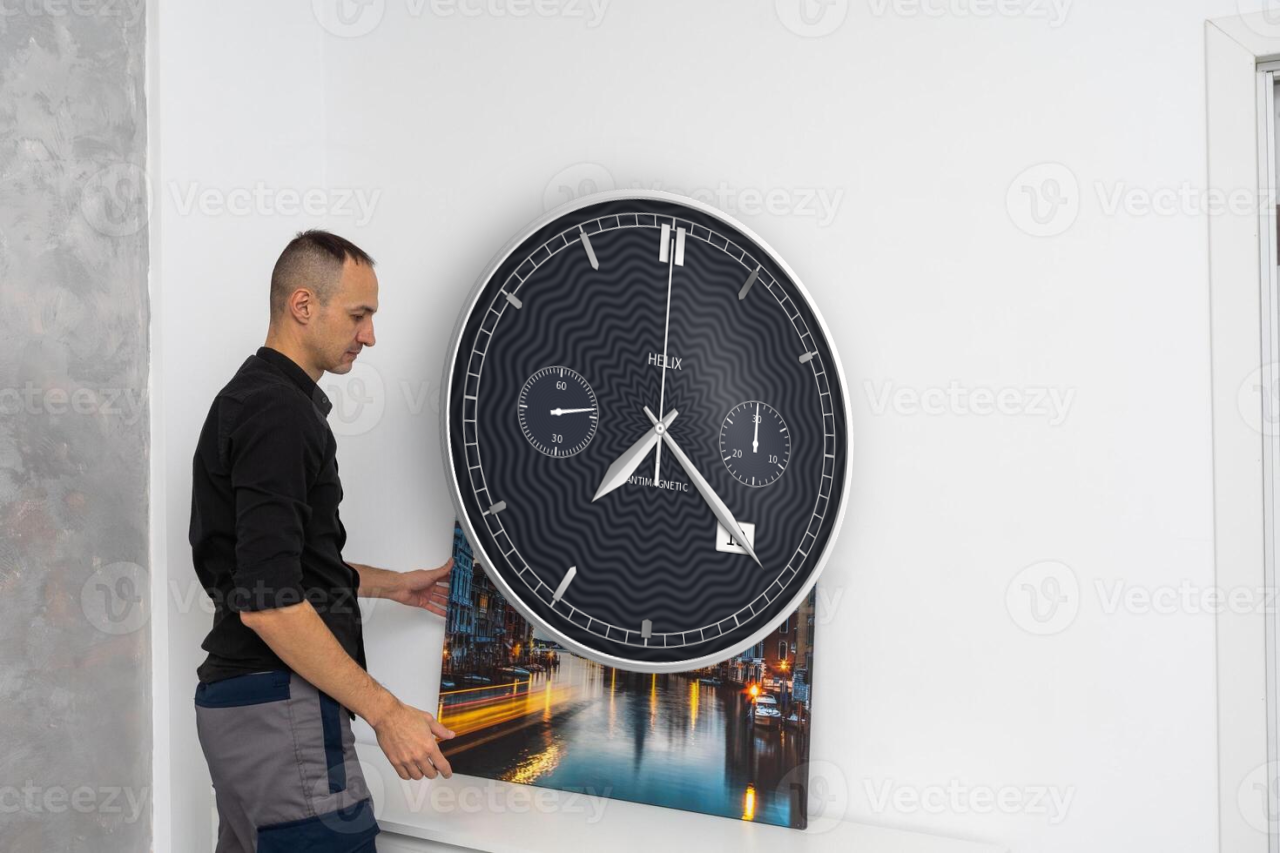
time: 7:22:13
